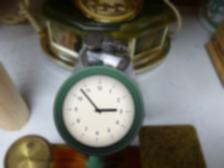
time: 2:53
